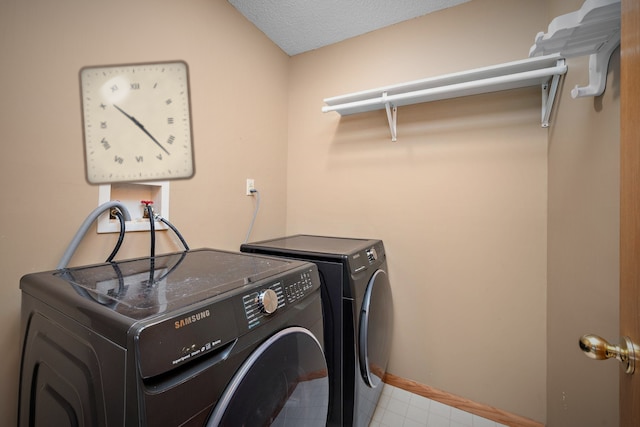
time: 10:23
